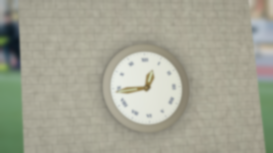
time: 12:44
